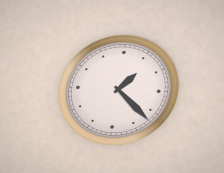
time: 1:22
